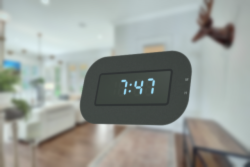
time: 7:47
